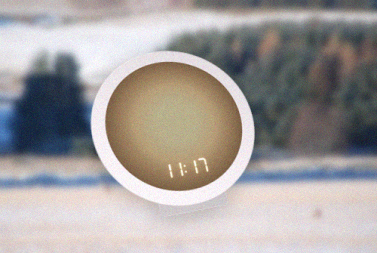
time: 11:17
